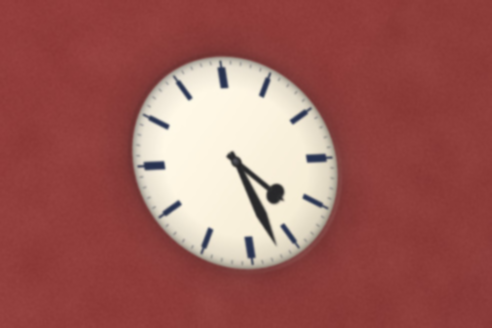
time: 4:27
